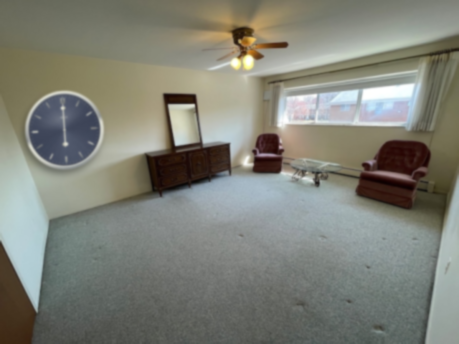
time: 6:00
